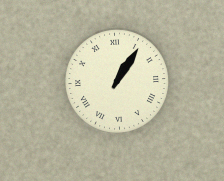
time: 1:06
